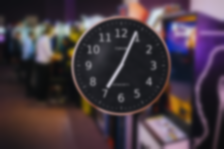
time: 7:04
